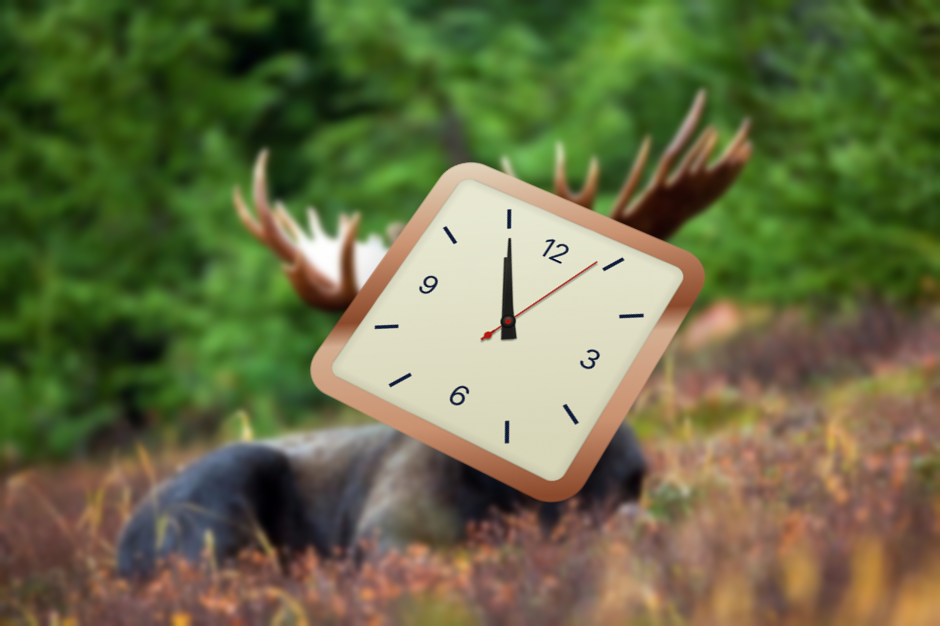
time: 10:55:04
